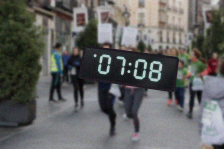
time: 7:08
